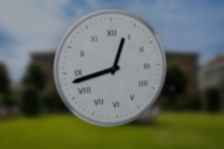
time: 12:43
